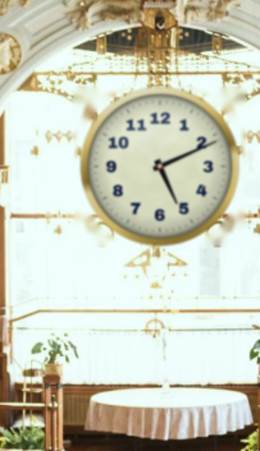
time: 5:11
